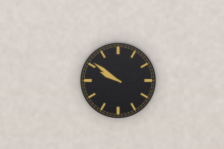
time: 9:51
